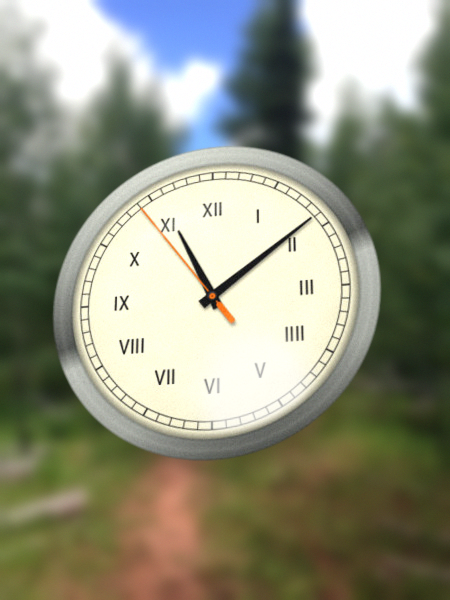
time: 11:08:54
